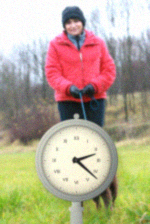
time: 2:22
